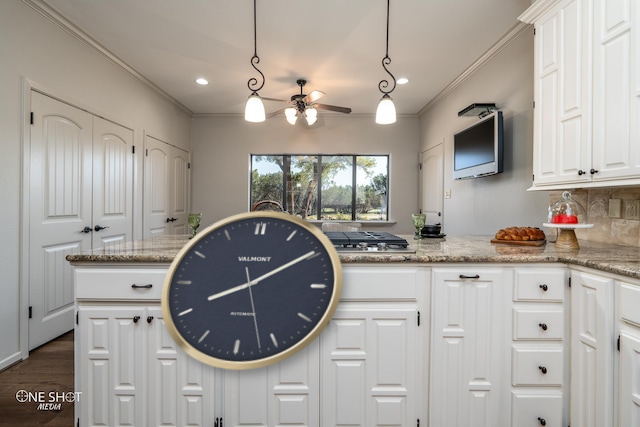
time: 8:09:27
